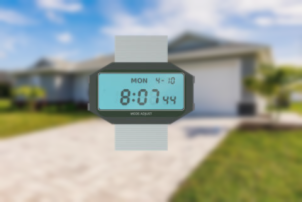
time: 8:07:44
